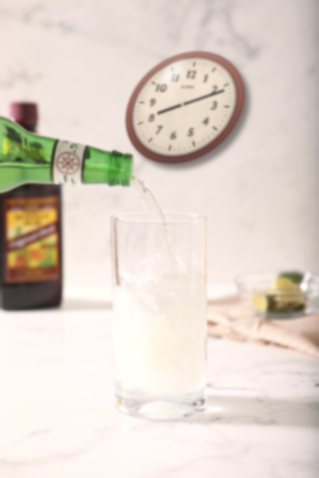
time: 8:11
